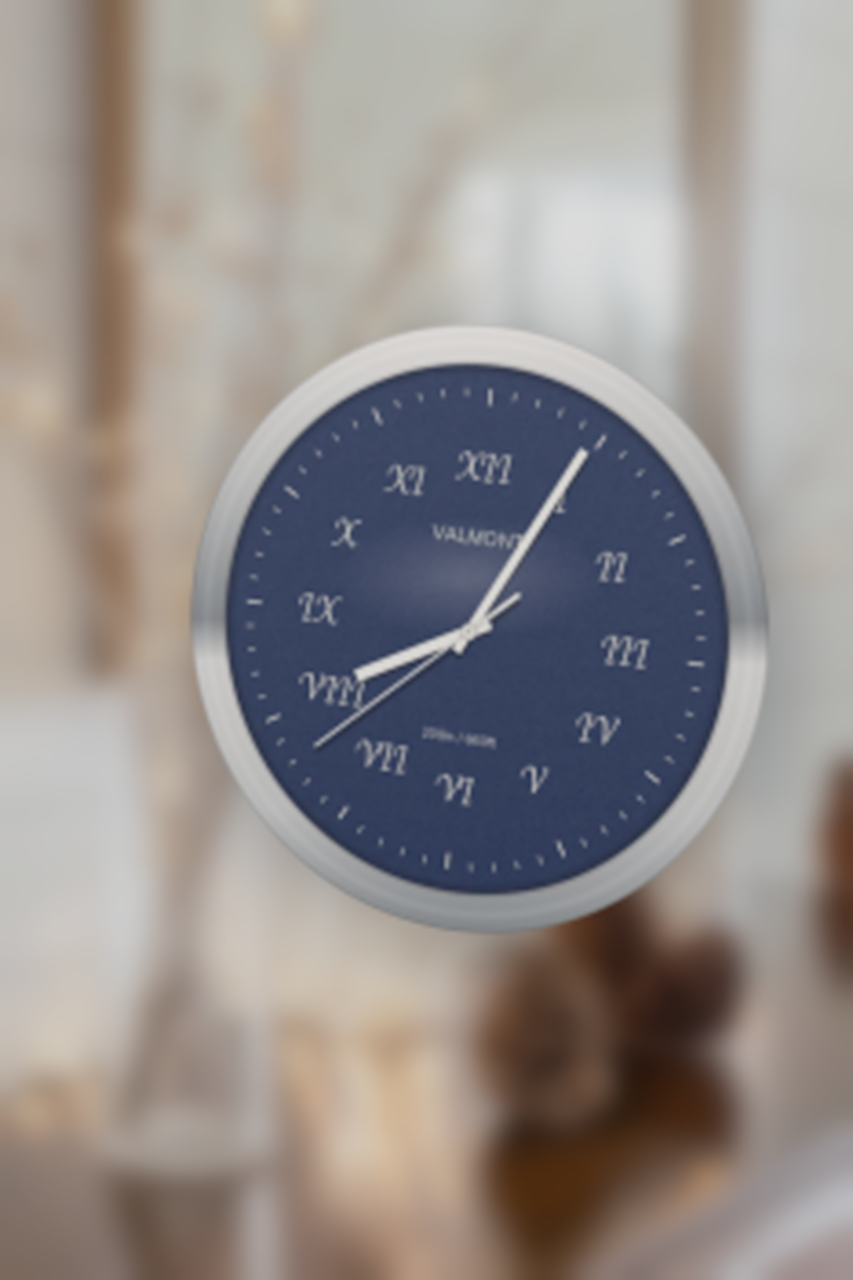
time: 8:04:38
